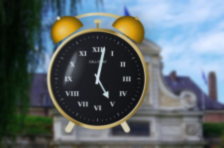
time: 5:02
